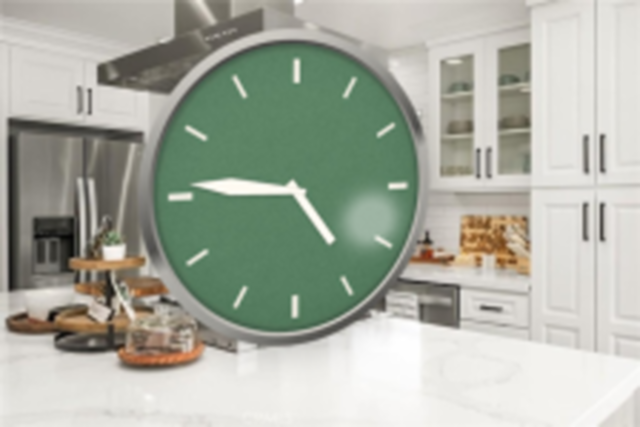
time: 4:46
